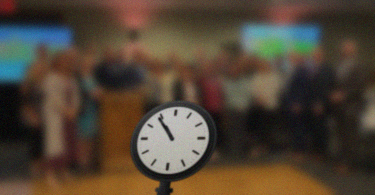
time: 10:54
